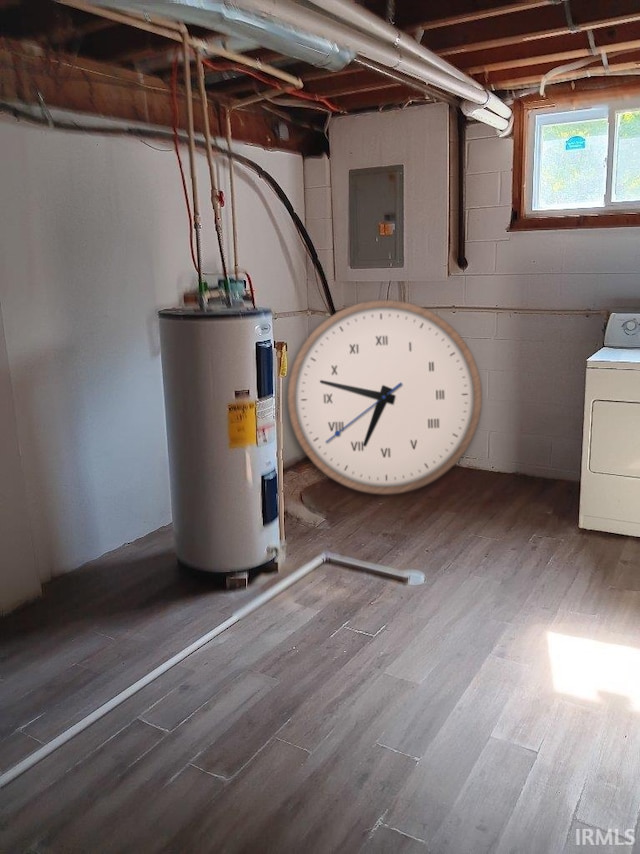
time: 6:47:39
